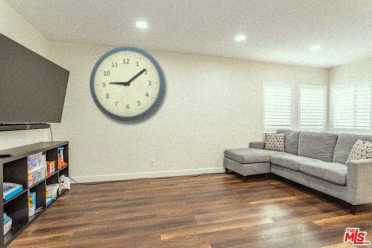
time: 9:09
